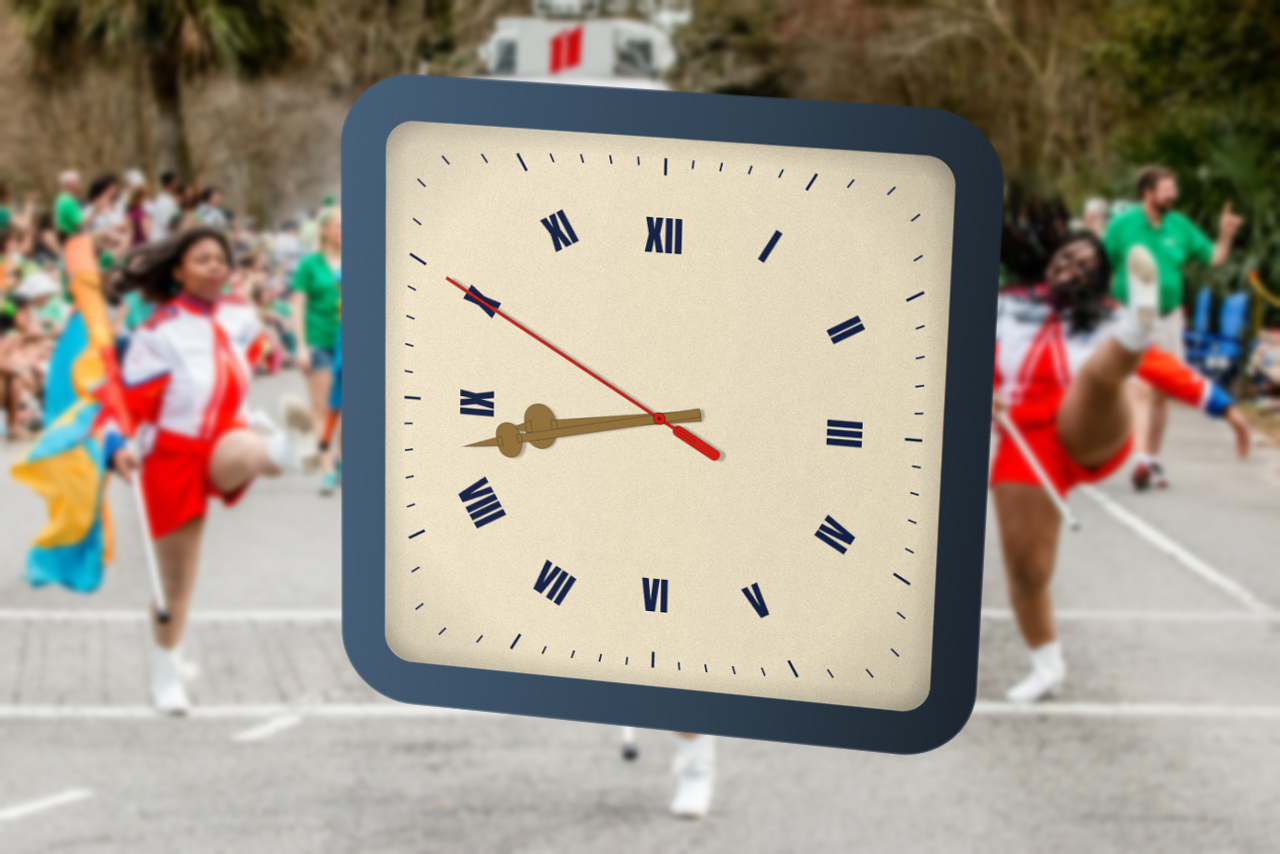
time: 8:42:50
